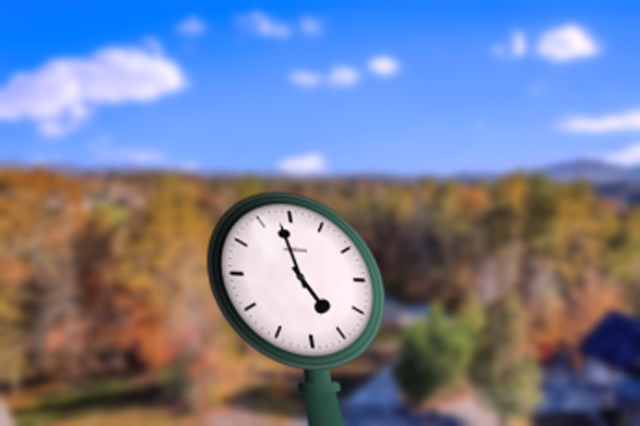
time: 4:58
